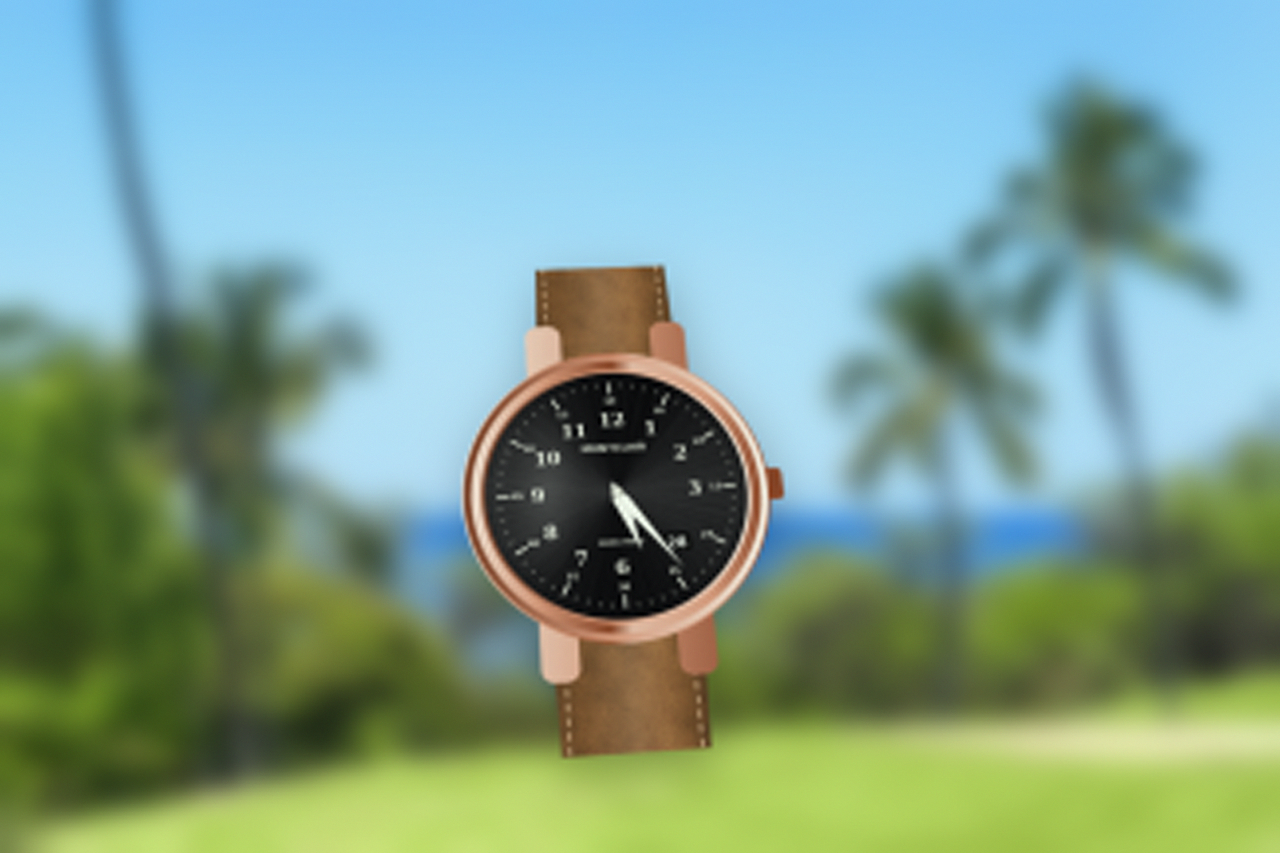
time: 5:24
